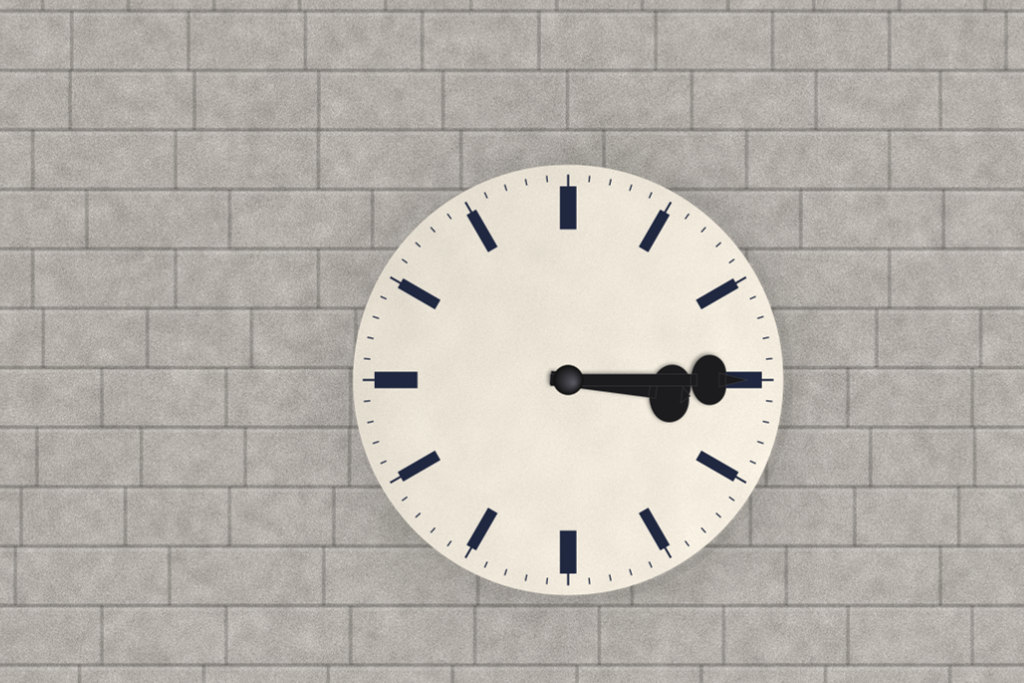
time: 3:15
